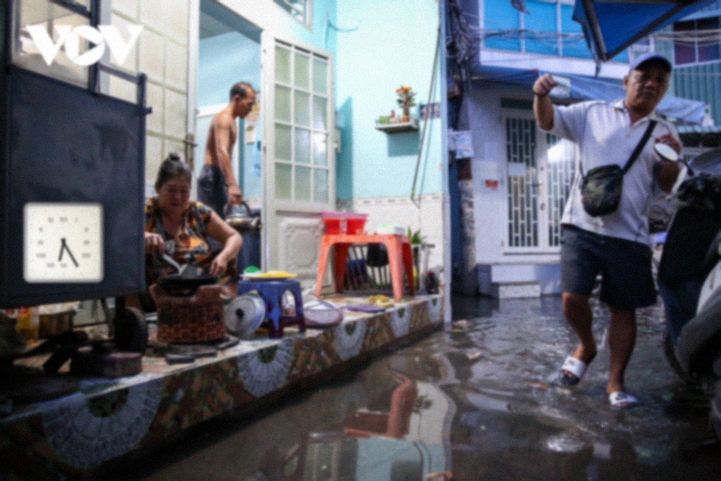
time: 6:25
